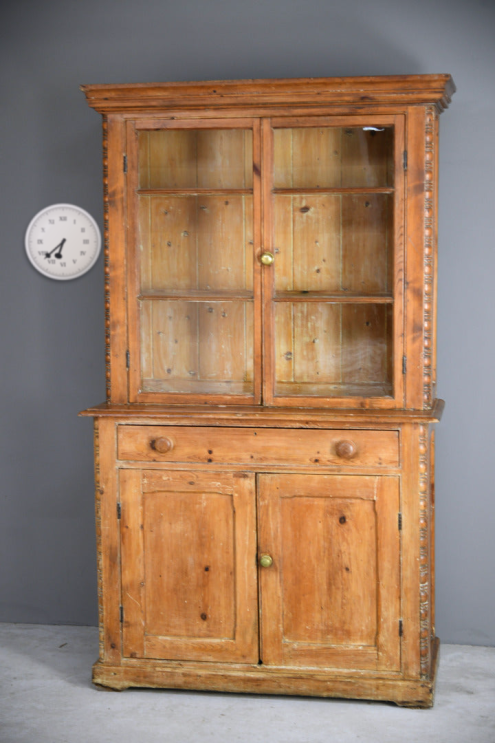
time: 6:38
